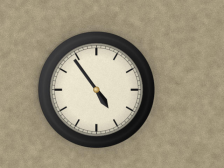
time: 4:54
